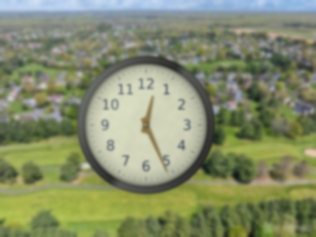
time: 12:26
